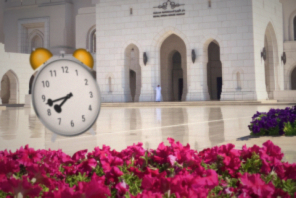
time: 7:43
